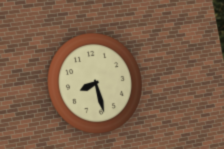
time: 8:29
